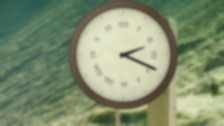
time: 2:19
